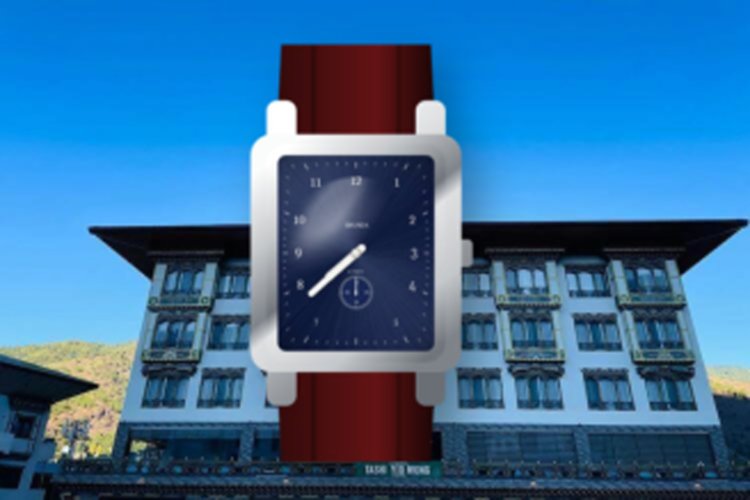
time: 7:38
